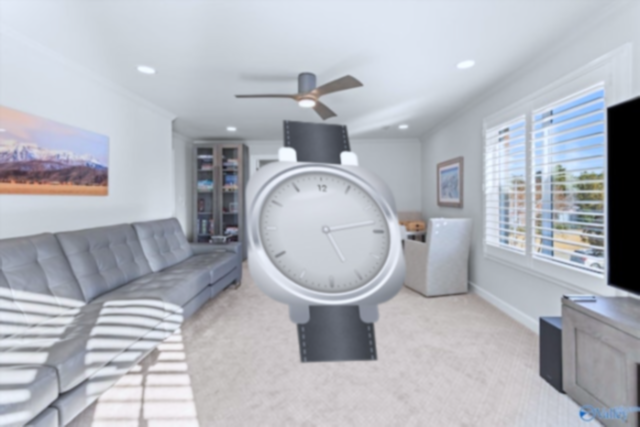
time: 5:13
